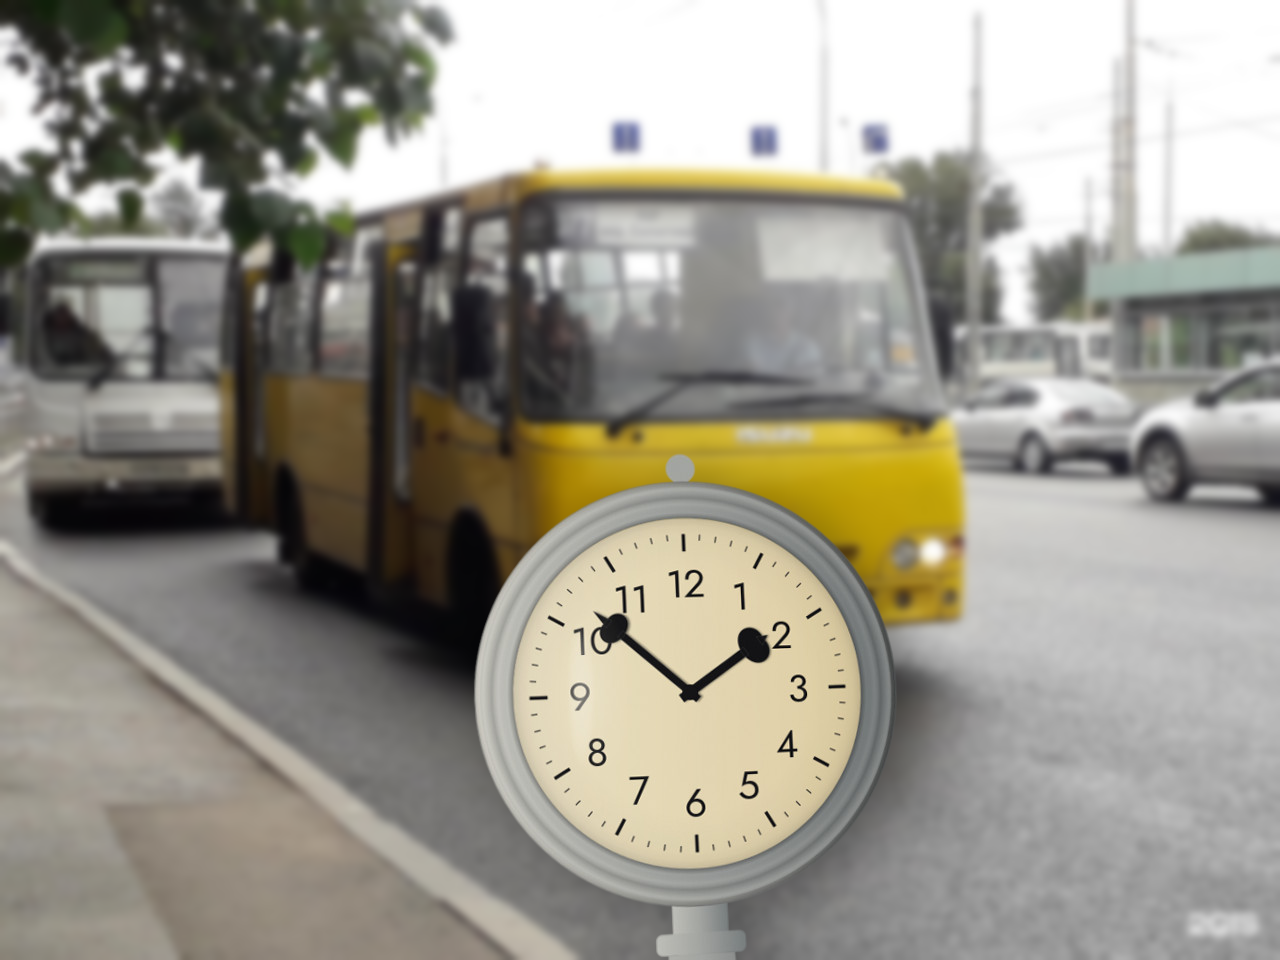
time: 1:52
